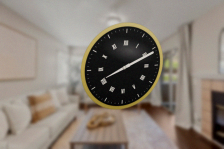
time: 8:11
